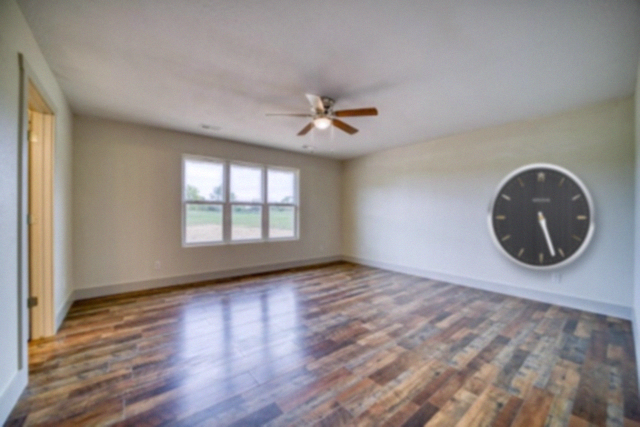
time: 5:27
